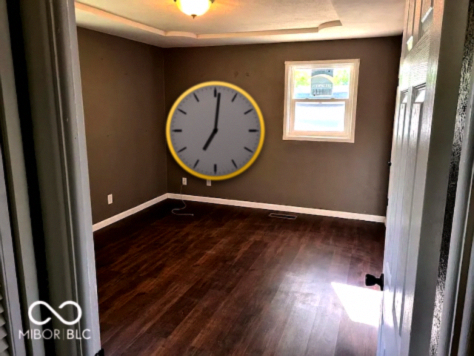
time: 7:01
